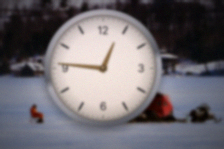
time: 12:46
